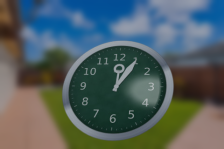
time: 12:05
